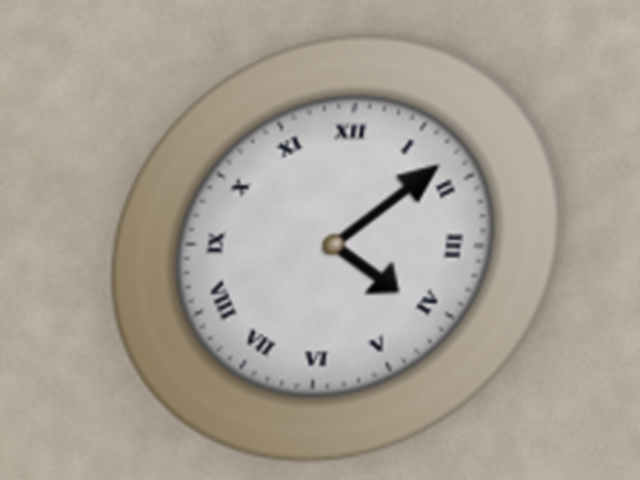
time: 4:08
